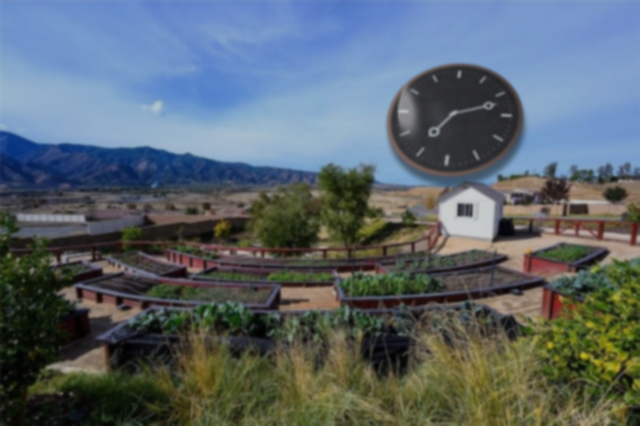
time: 7:12
